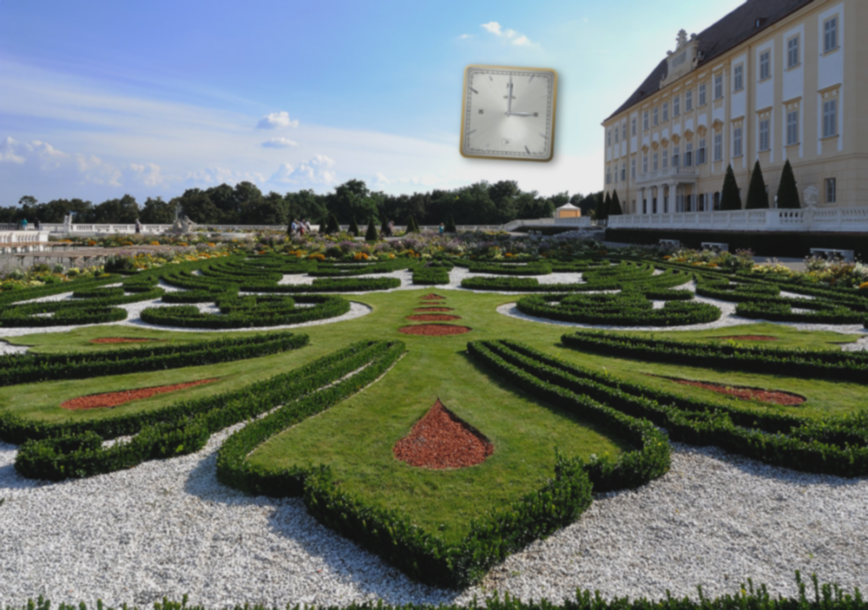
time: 3:00
